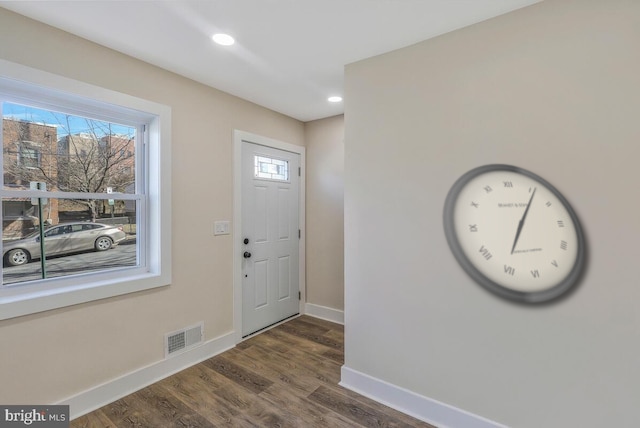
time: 7:06
